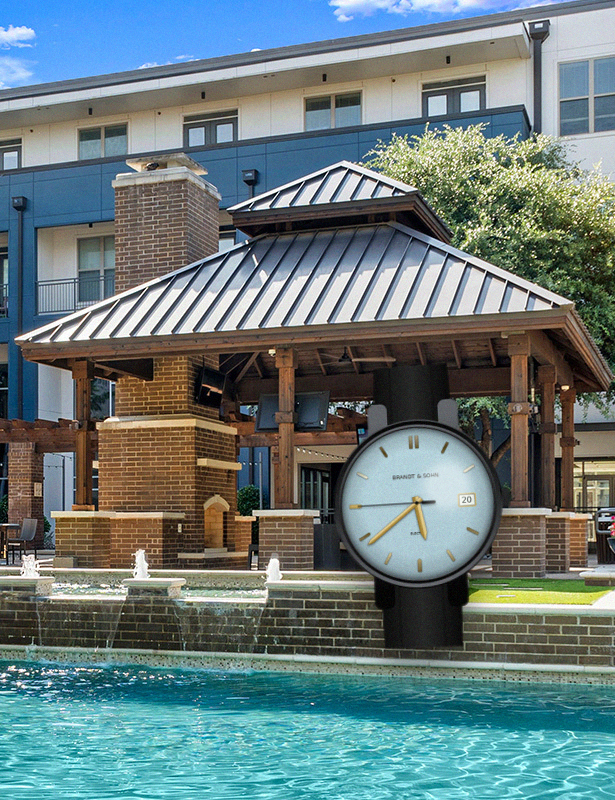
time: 5:38:45
